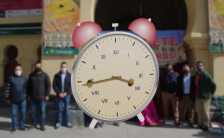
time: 3:44
